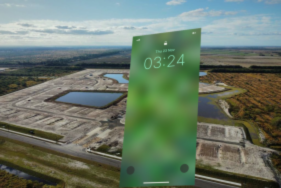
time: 3:24
